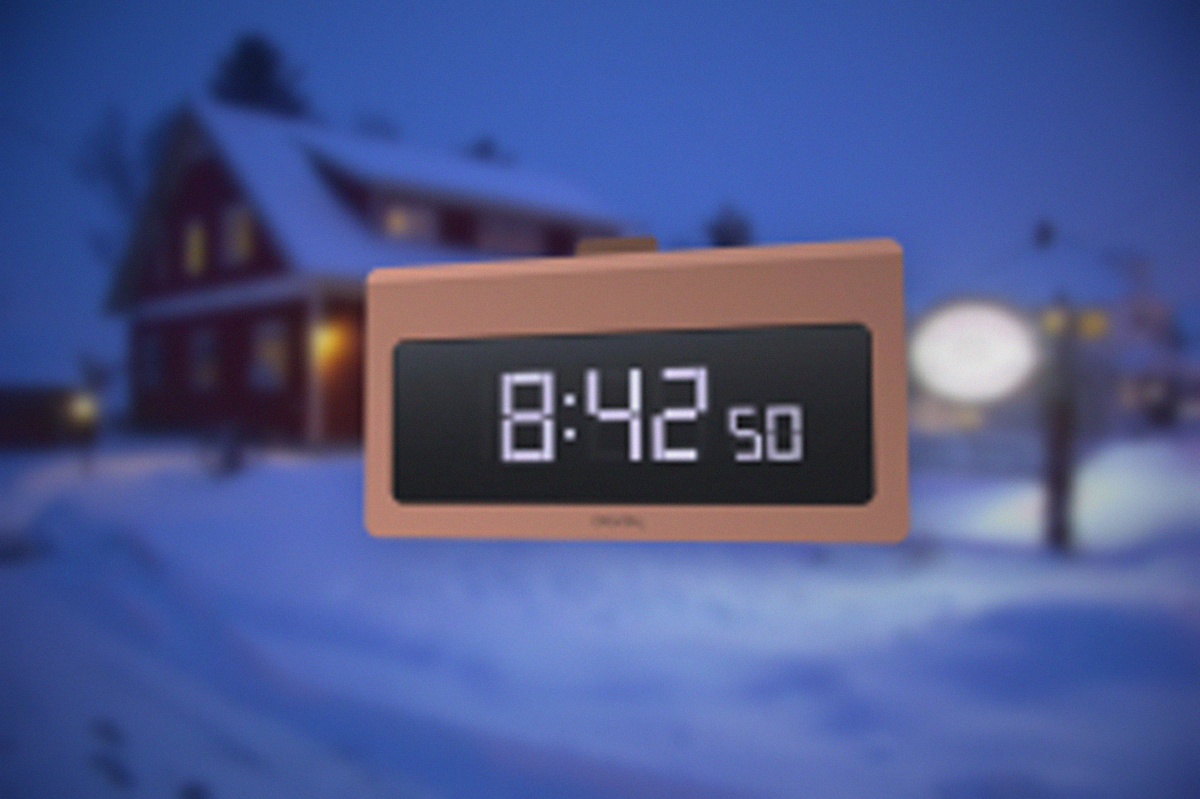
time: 8:42:50
